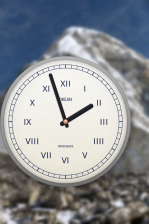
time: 1:57
